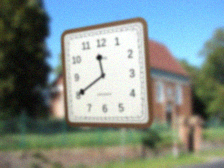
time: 11:40
